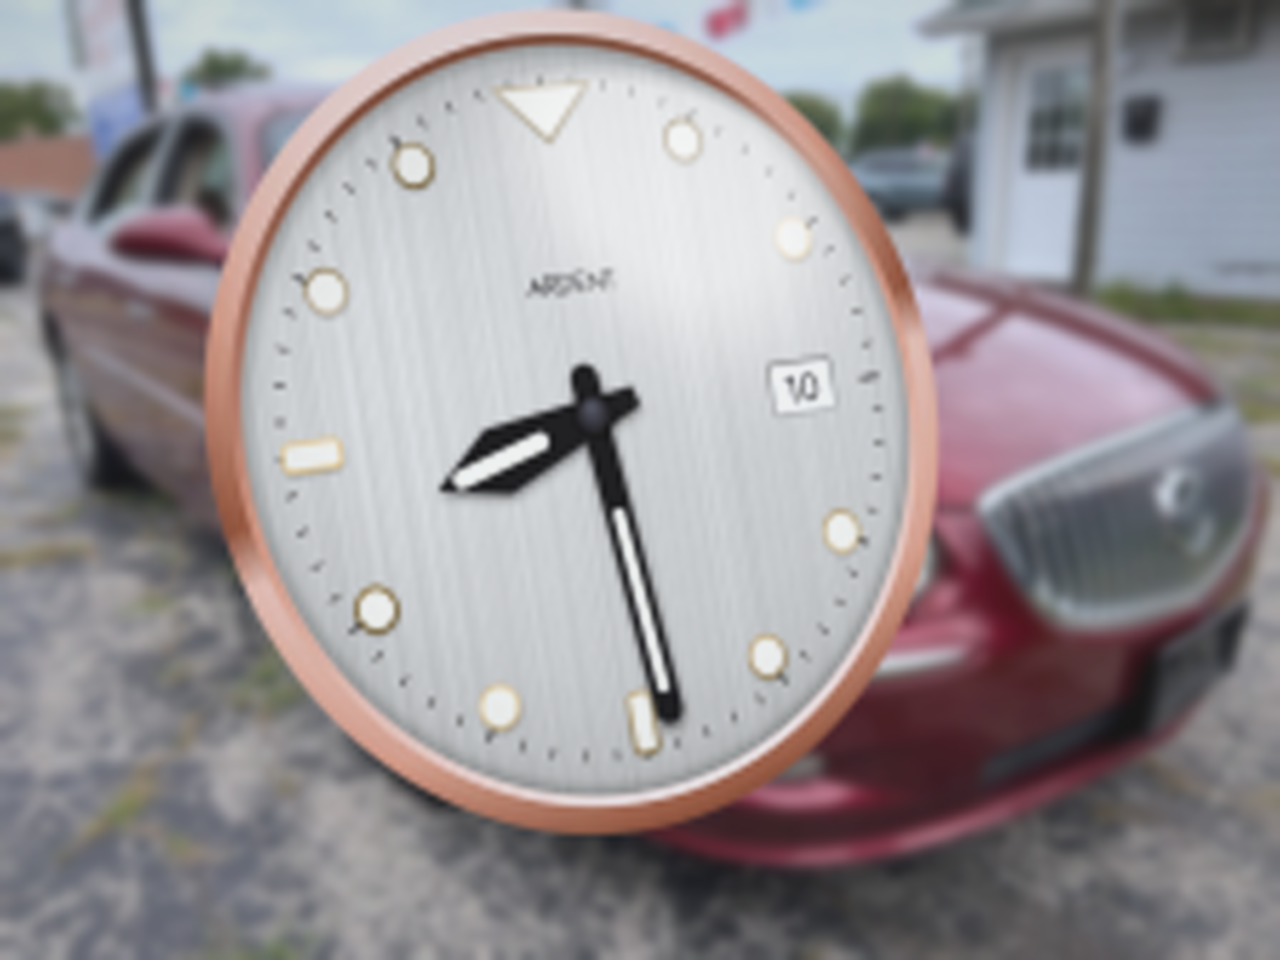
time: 8:29
